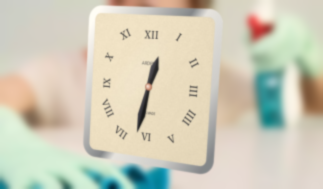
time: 12:32
